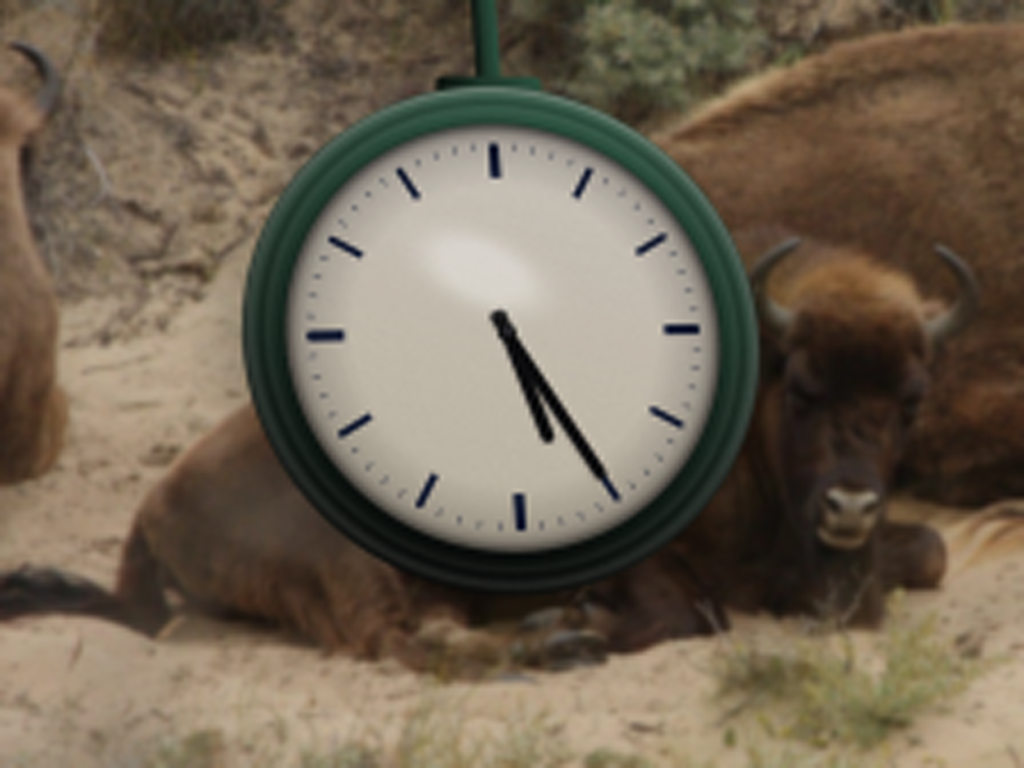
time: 5:25
